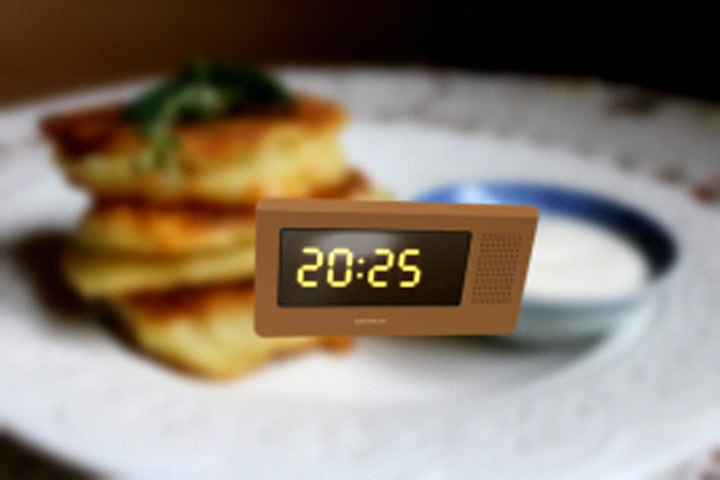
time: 20:25
